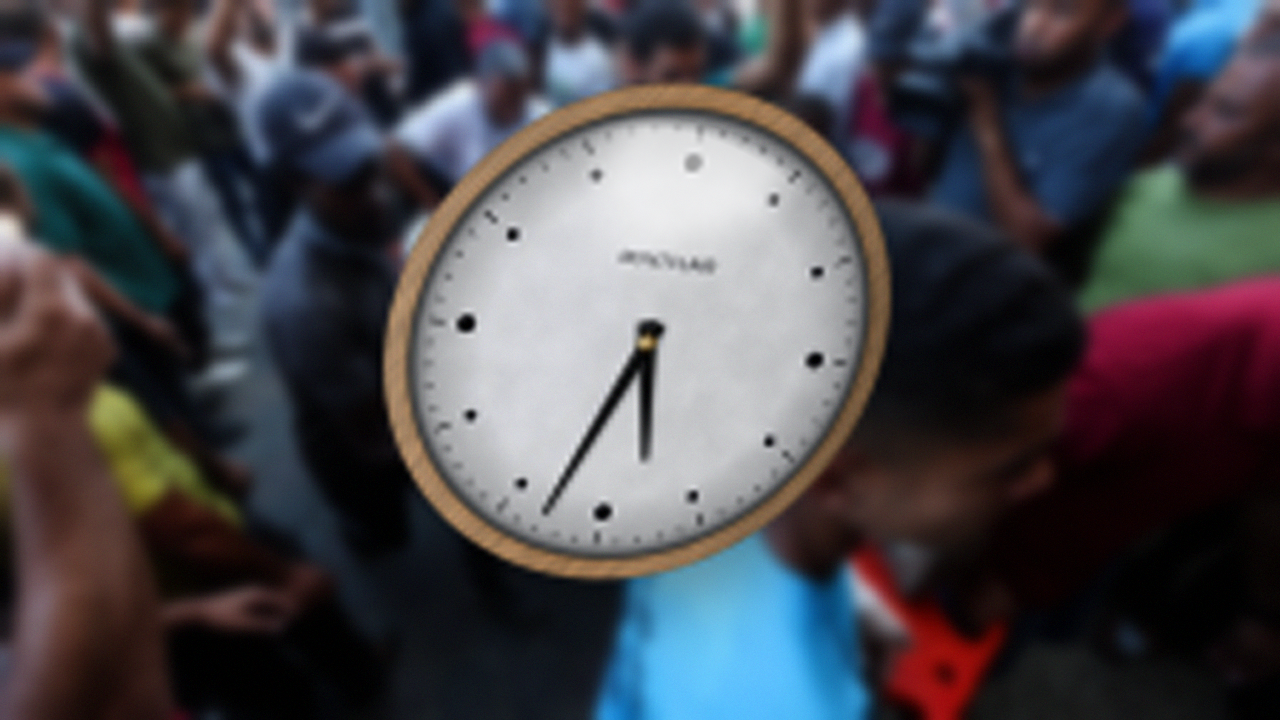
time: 5:33
